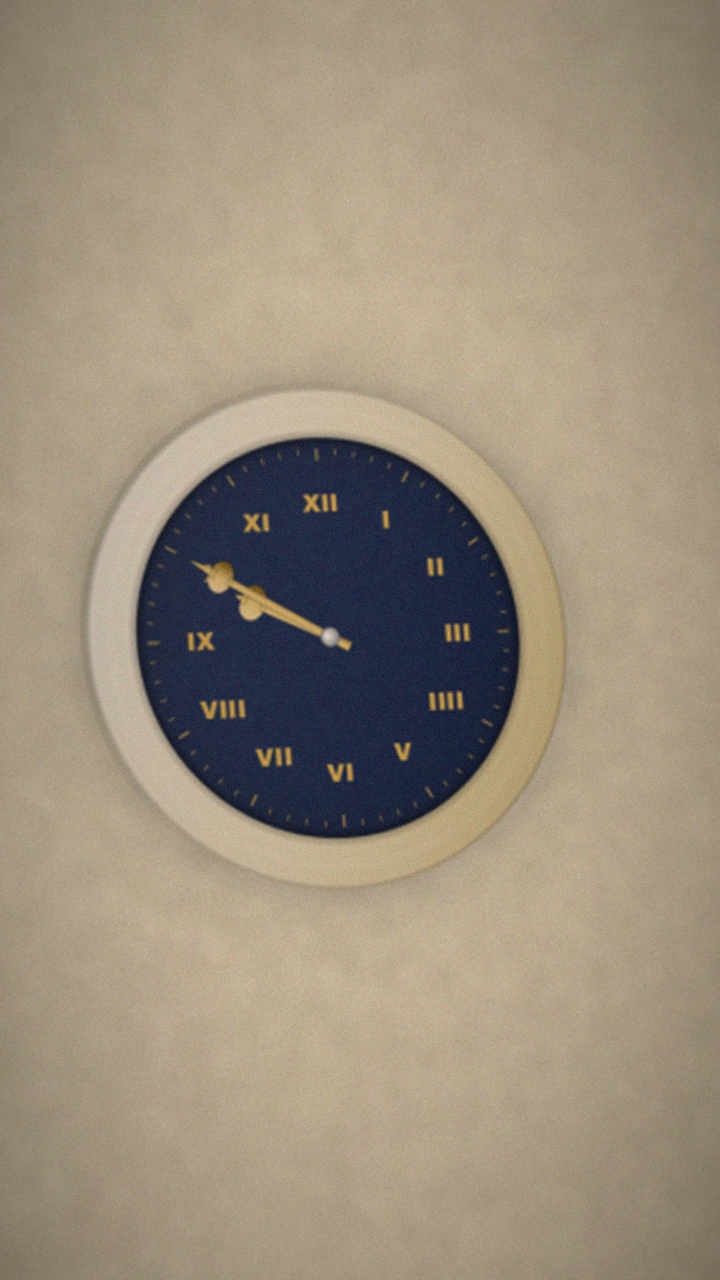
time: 9:50
